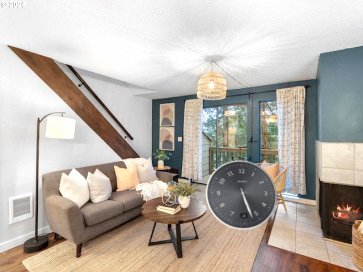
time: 5:27
